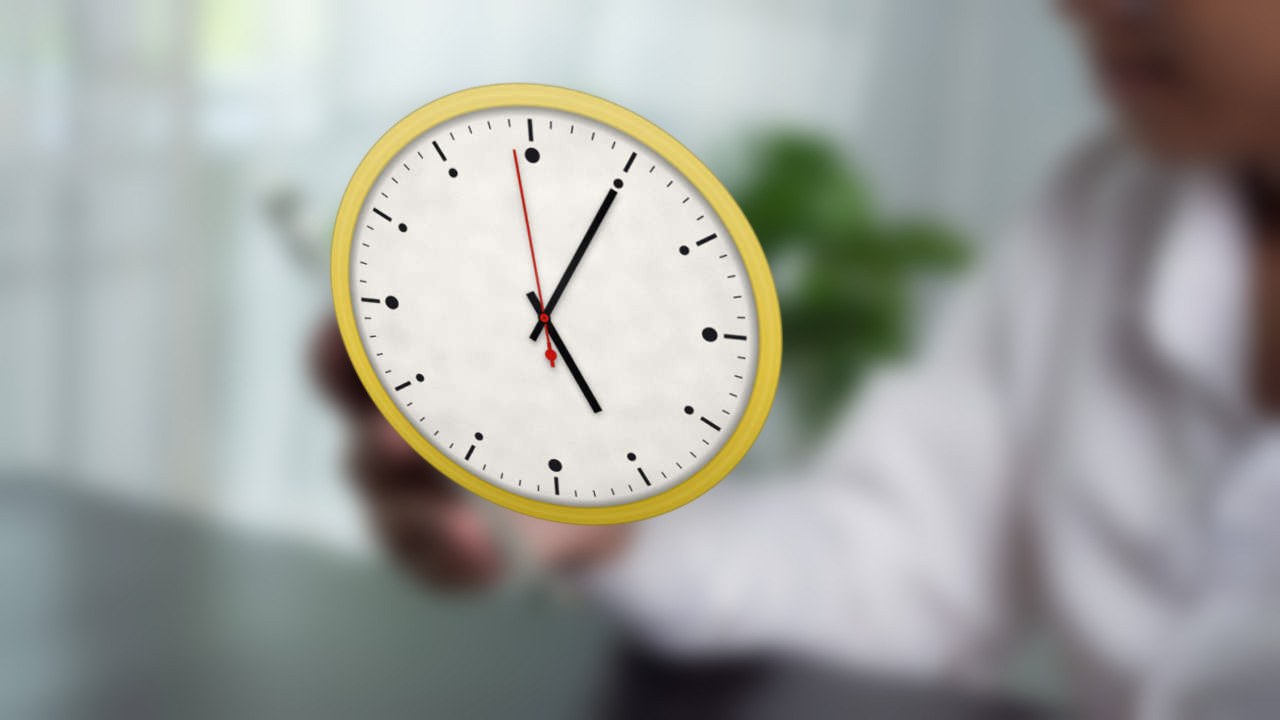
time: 5:04:59
